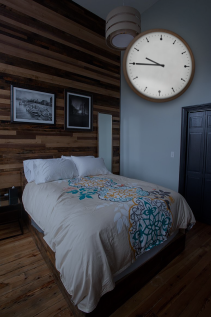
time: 9:45
